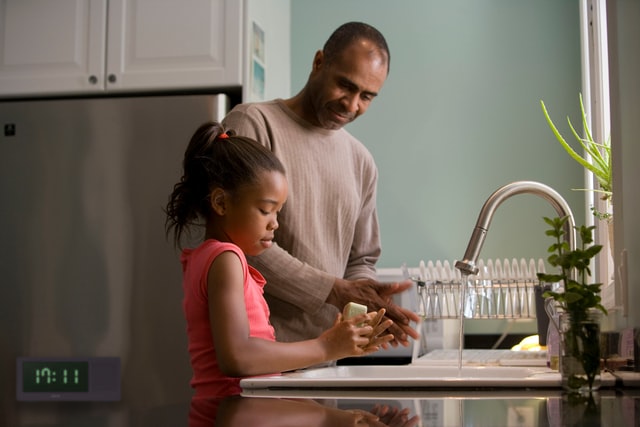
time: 17:11
